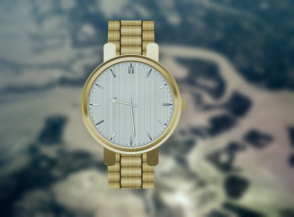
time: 9:29
